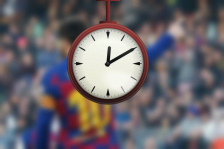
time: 12:10
